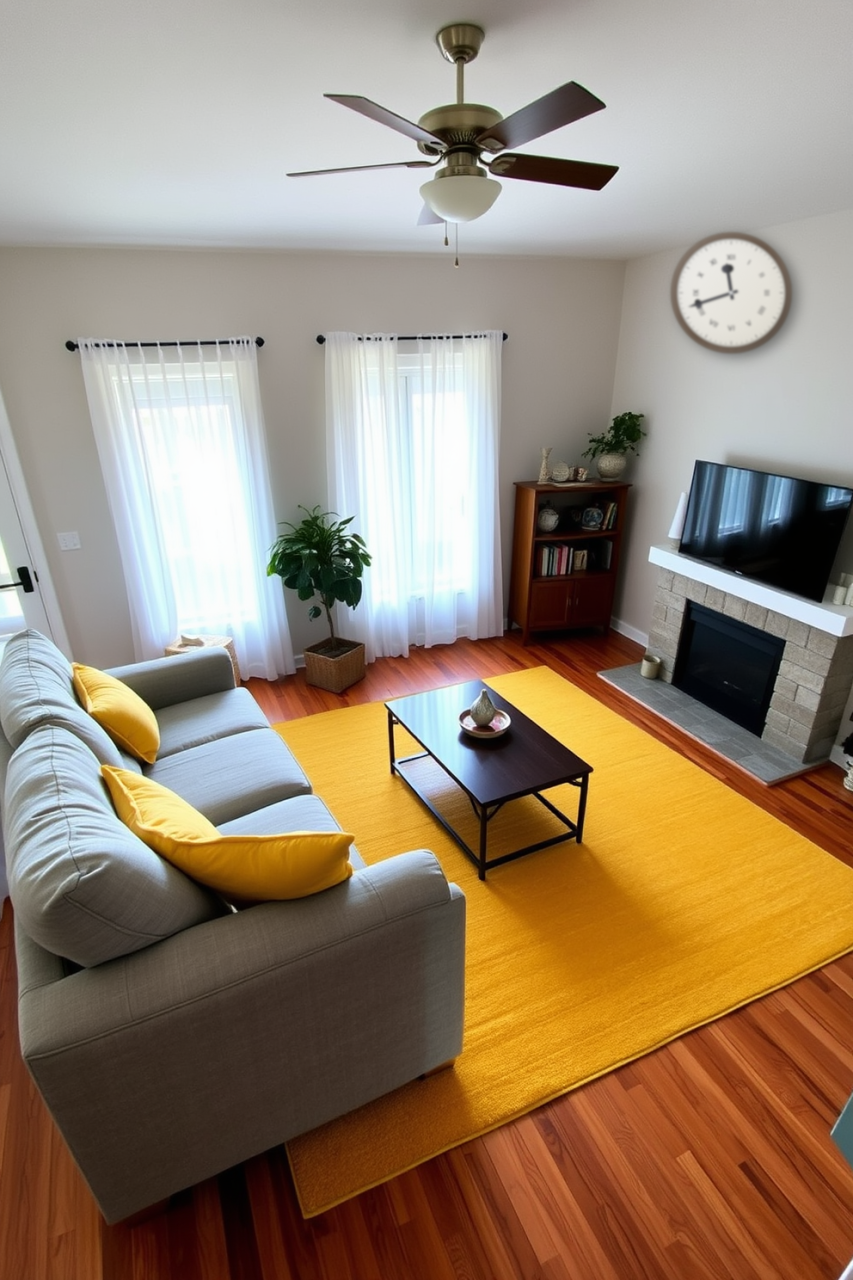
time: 11:42
